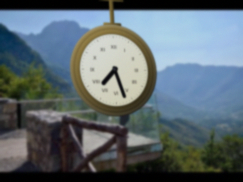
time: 7:27
